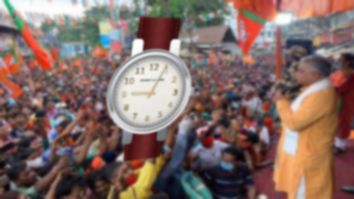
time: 9:04
